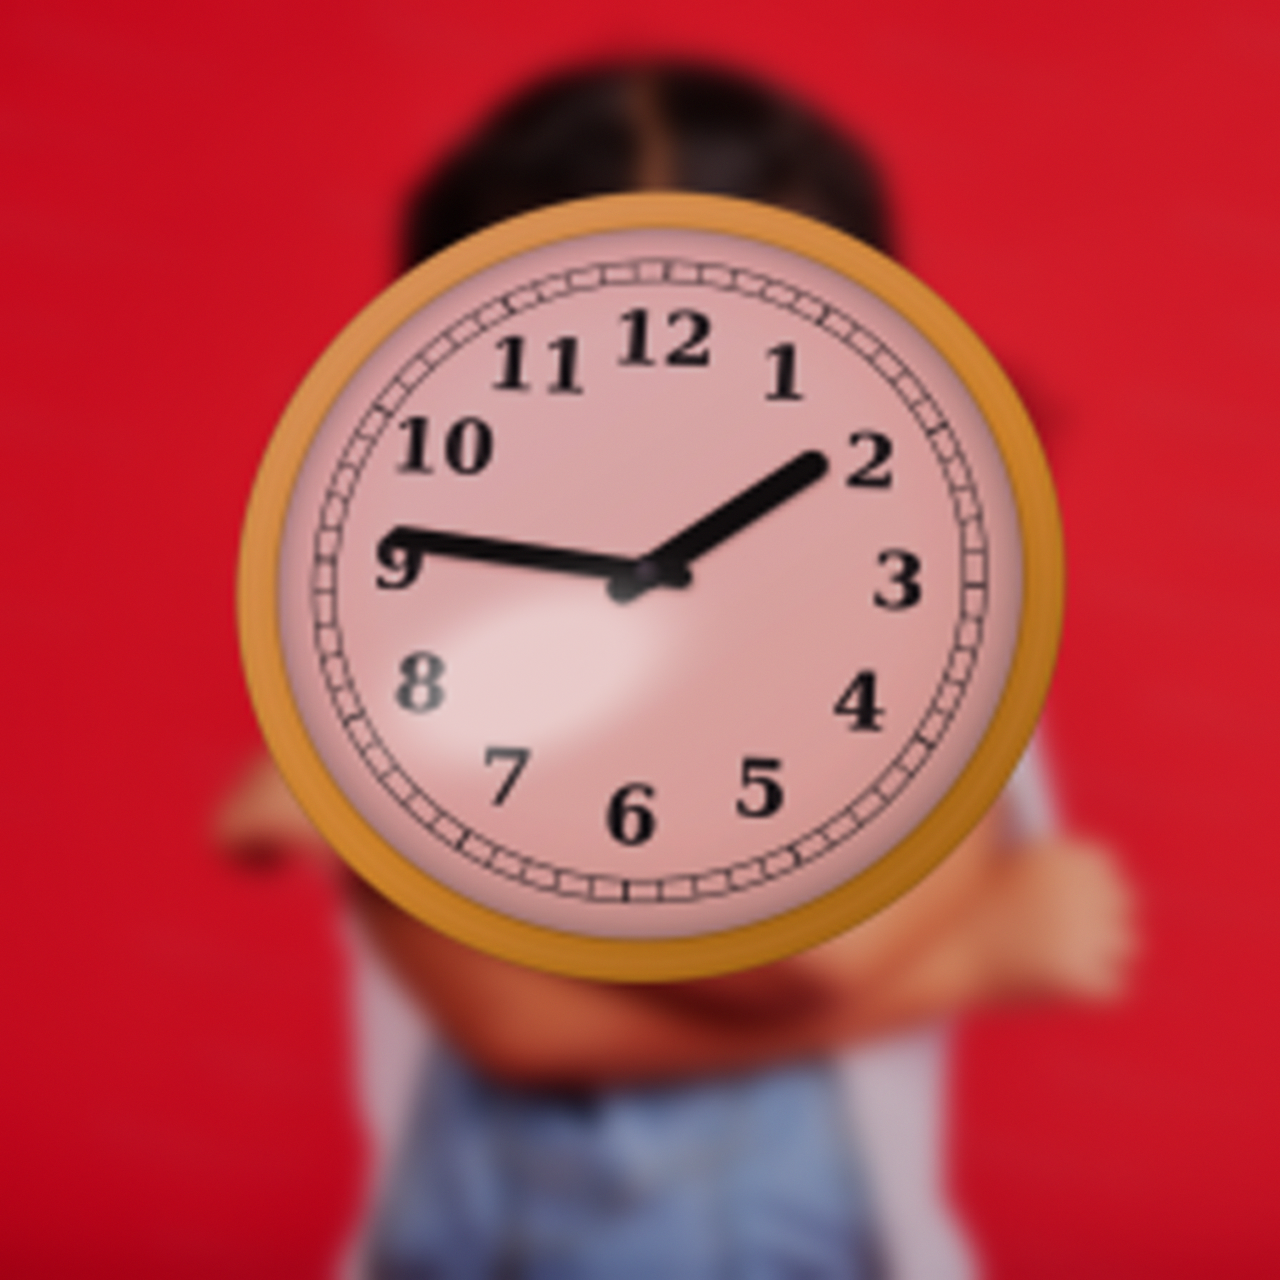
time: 1:46
